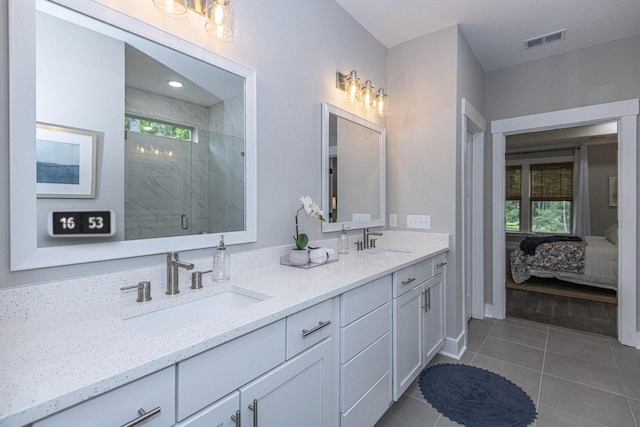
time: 16:53
